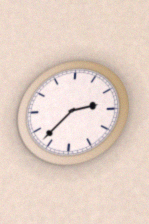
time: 2:37
